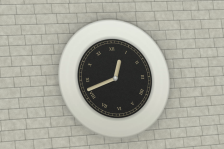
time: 12:42
